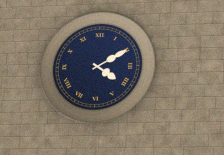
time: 4:10
